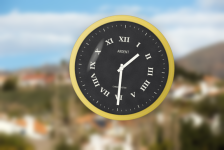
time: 1:30
